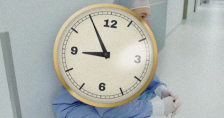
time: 8:55
